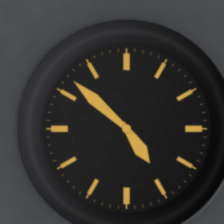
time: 4:52
